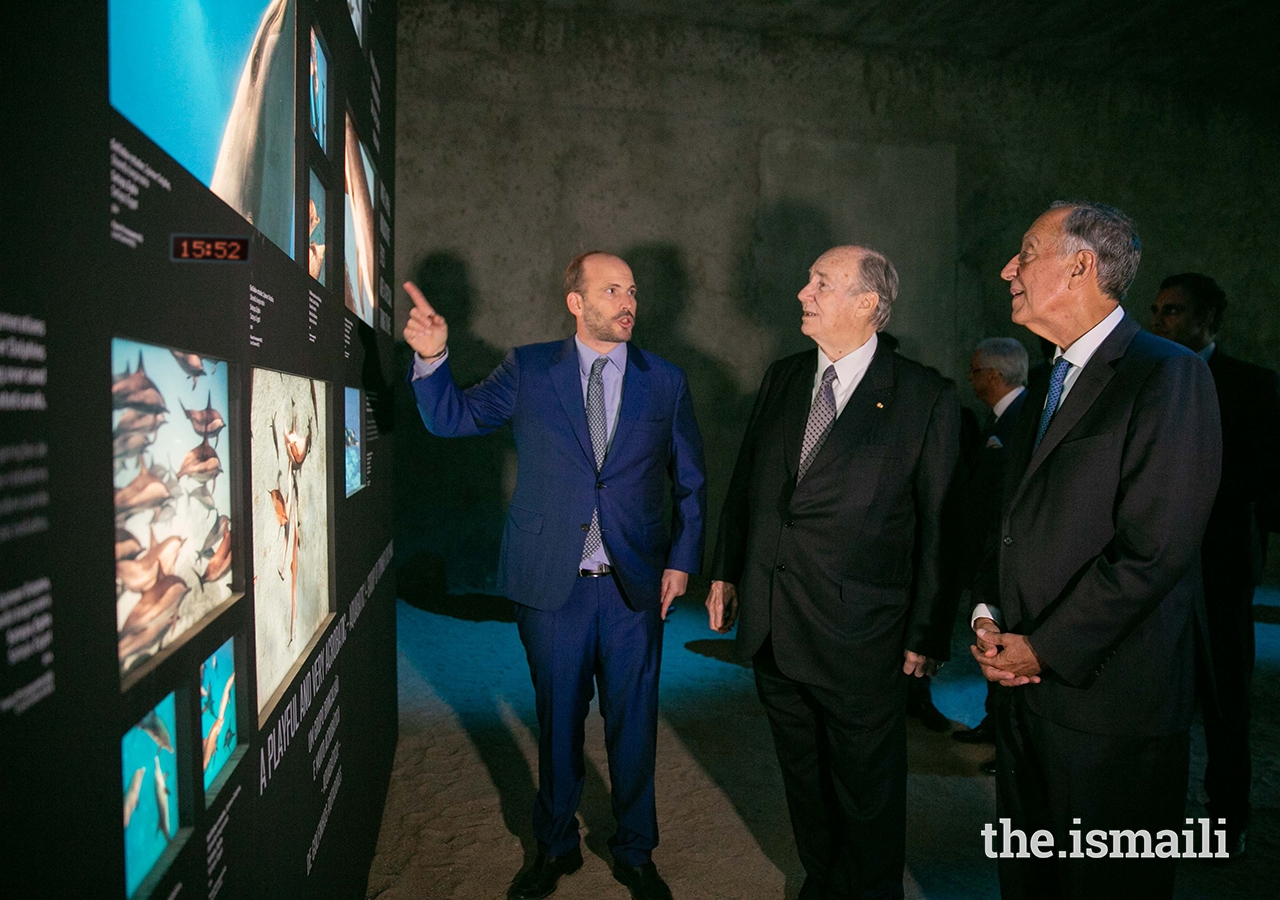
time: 15:52
